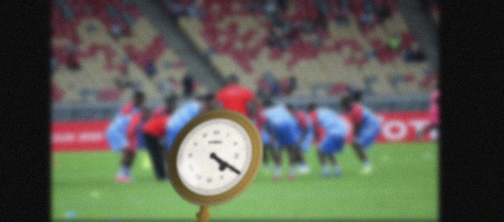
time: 4:20
